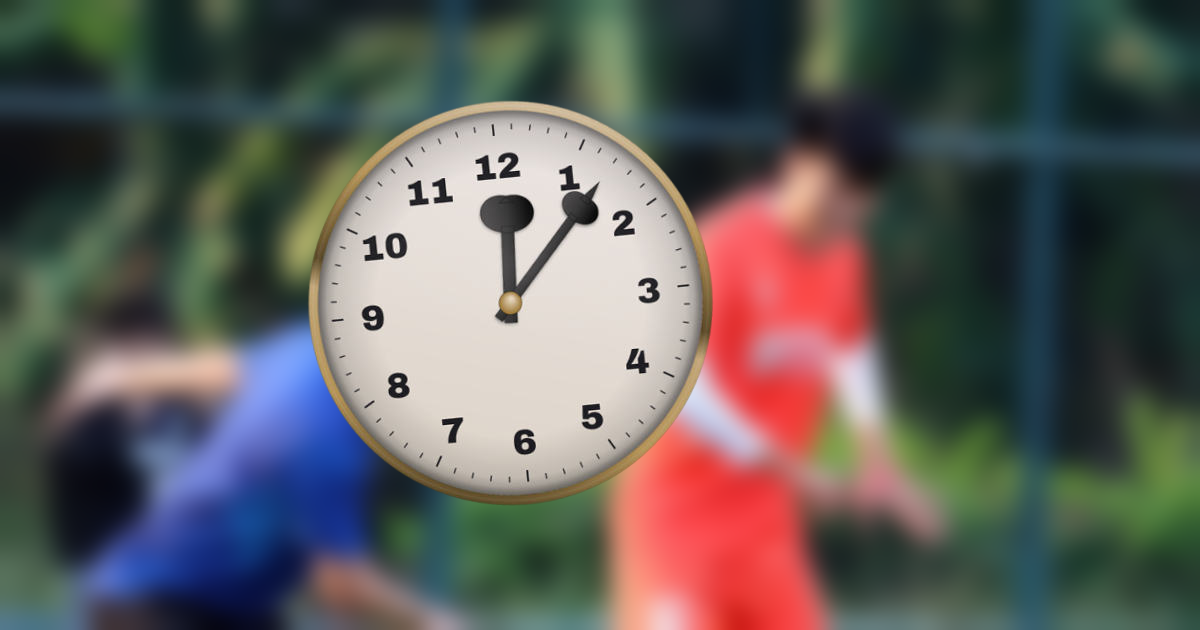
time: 12:07
